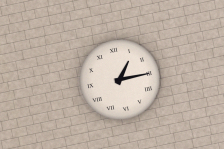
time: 1:15
